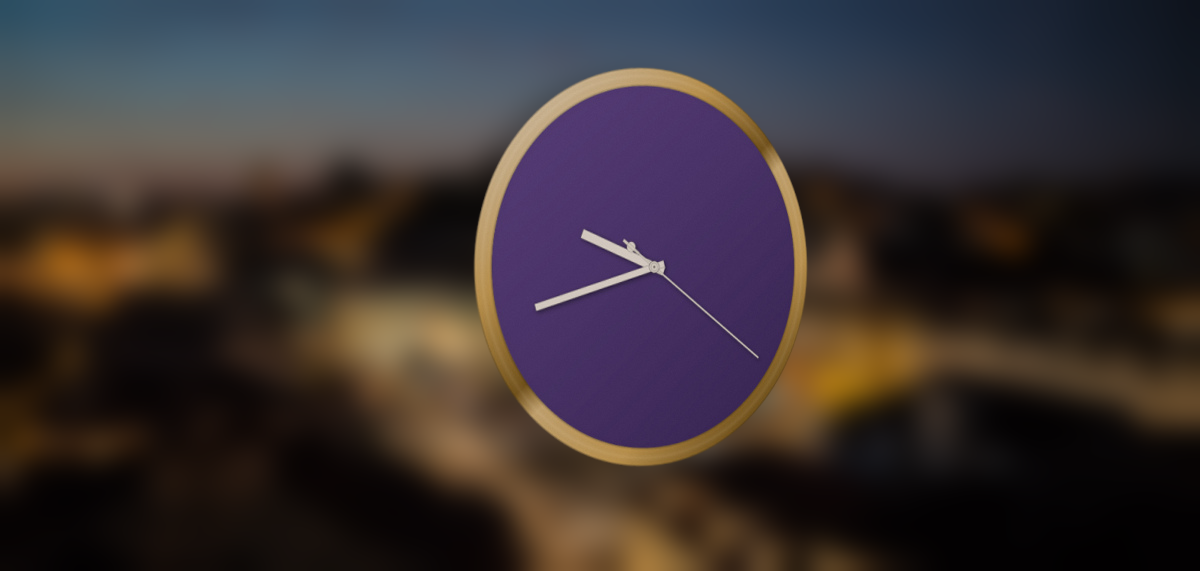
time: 9:42:21
